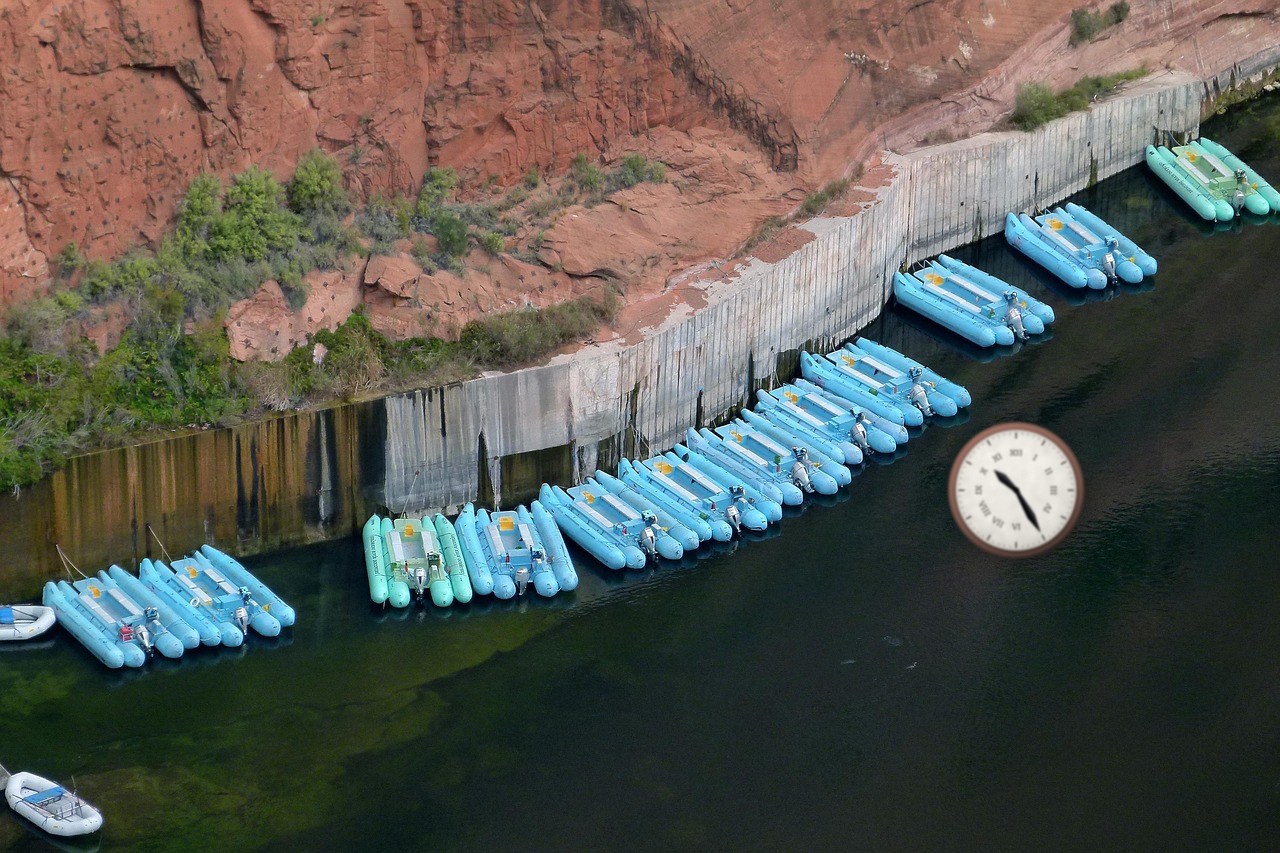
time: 10:25
